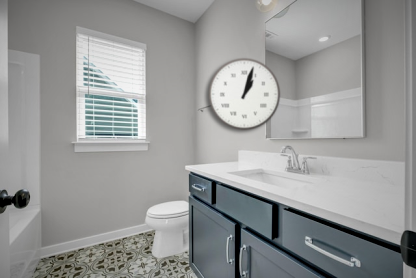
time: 1:03
